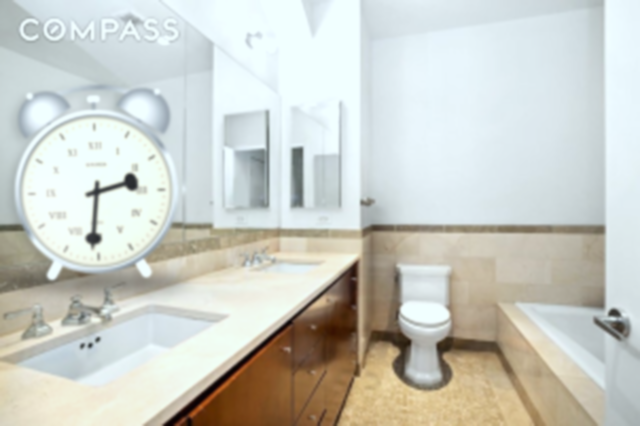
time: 2:31
